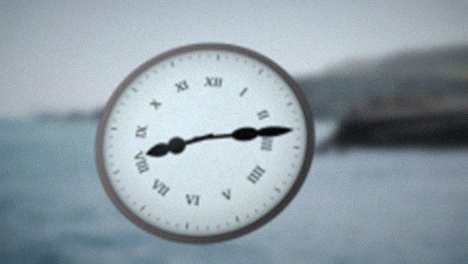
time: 8:13
